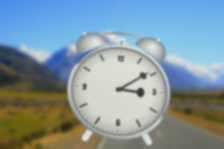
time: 3:09
